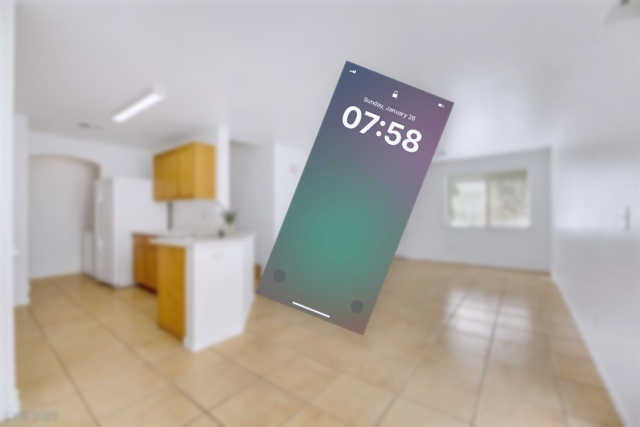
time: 7:58
